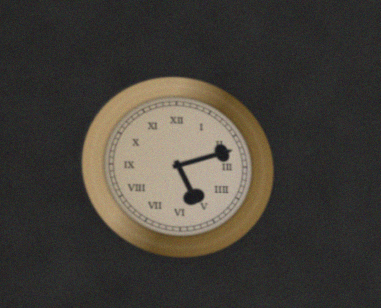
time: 5:12
